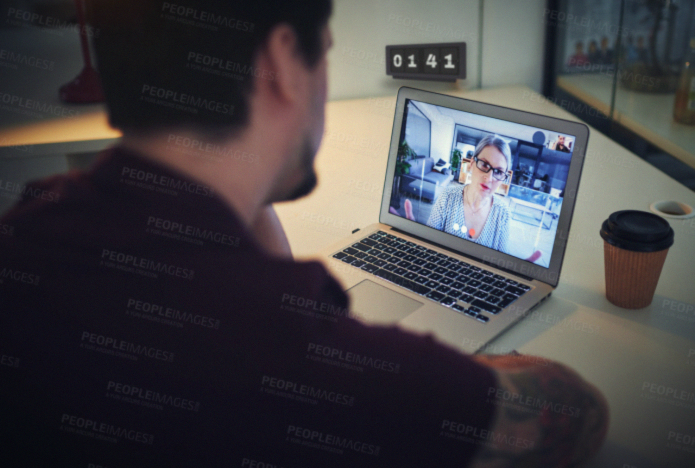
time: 1:41
